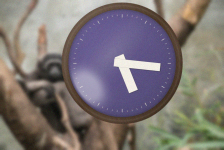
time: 5:16
